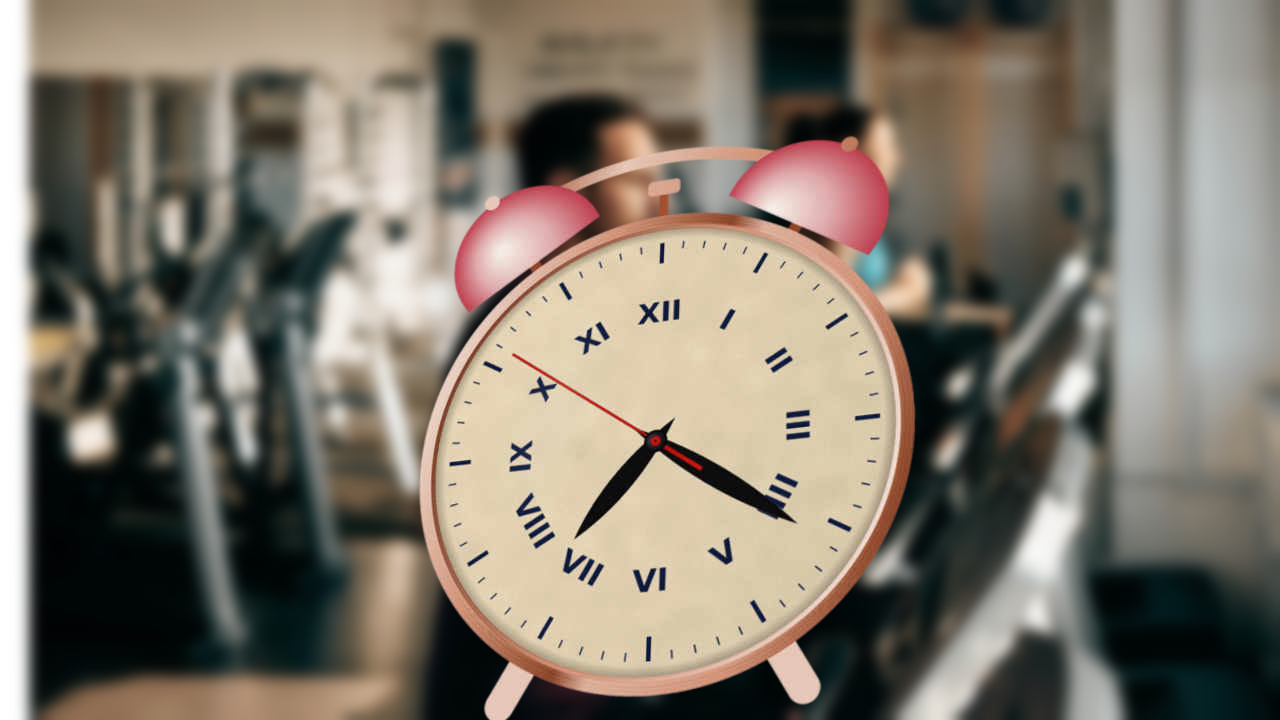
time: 7:20:51
